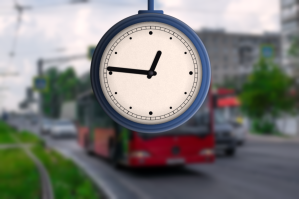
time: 12:46
